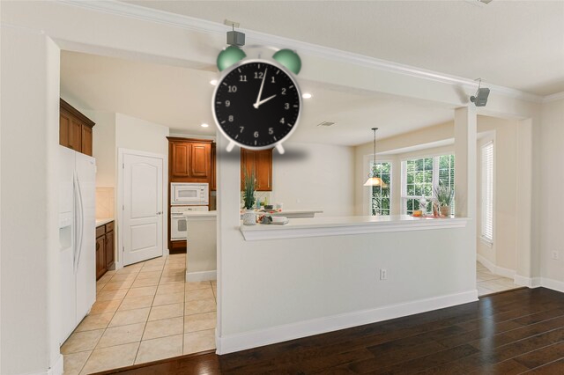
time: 2:02
